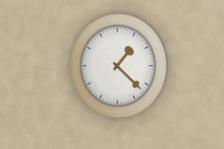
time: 1:22
